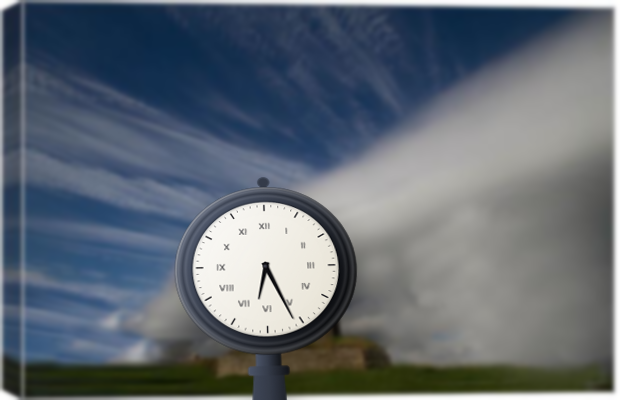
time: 6:26
